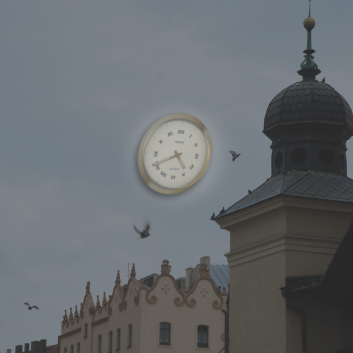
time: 4:41
